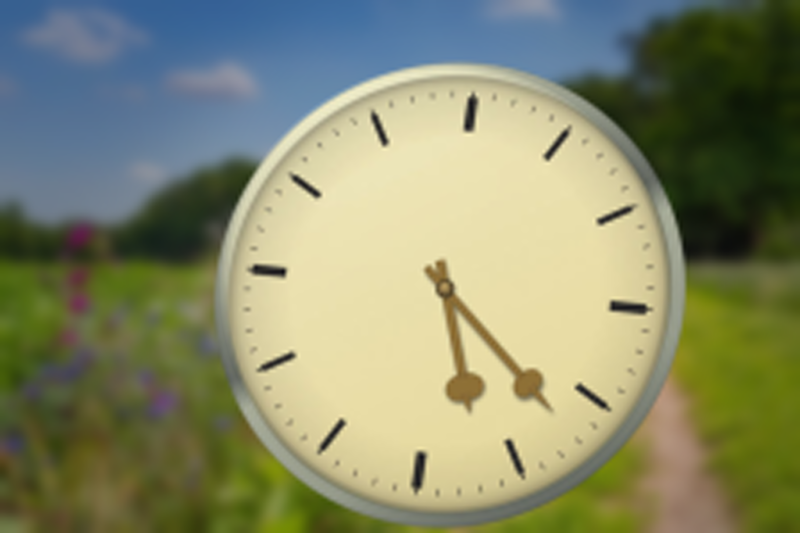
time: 5:22
